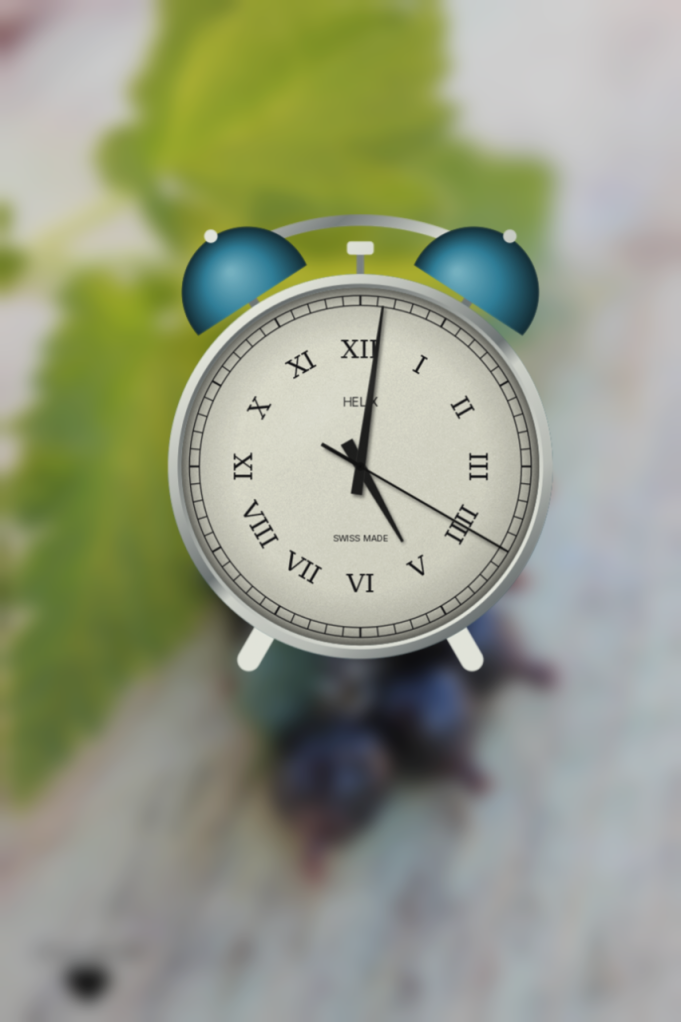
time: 5:01:20
